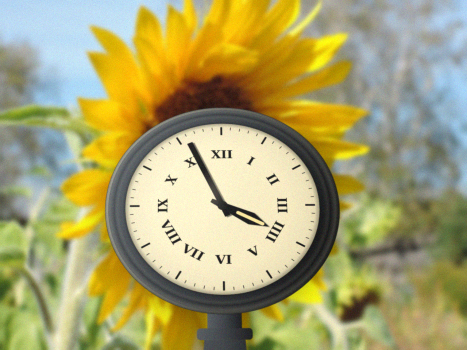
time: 3:56
